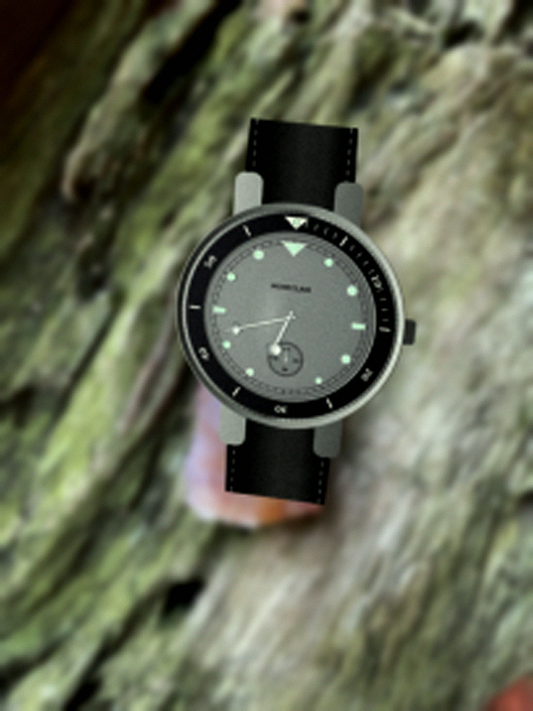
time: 6:42
